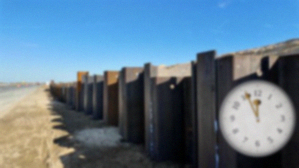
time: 11:56
